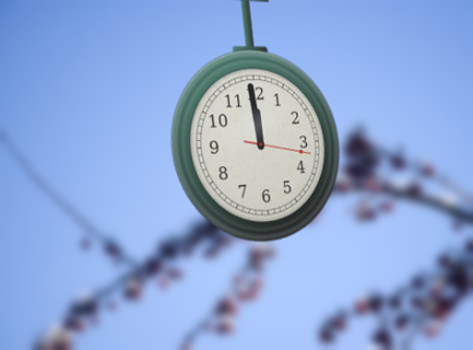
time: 11:59:17
